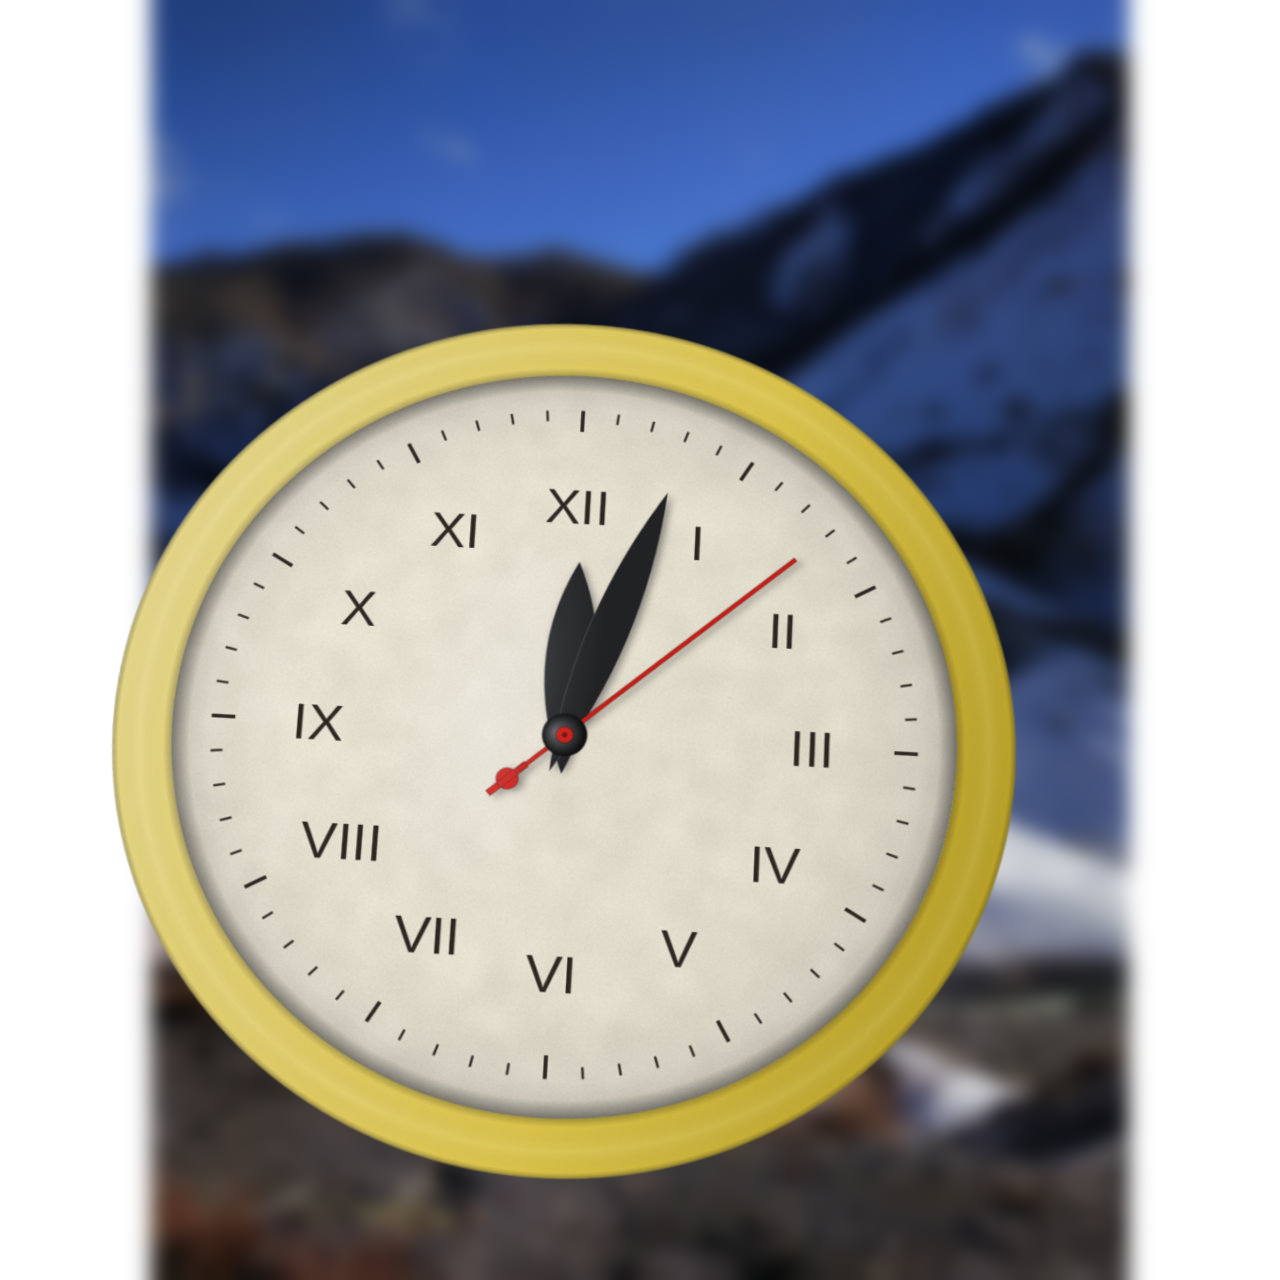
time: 12:03:08
